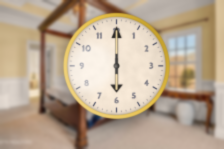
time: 6:00
